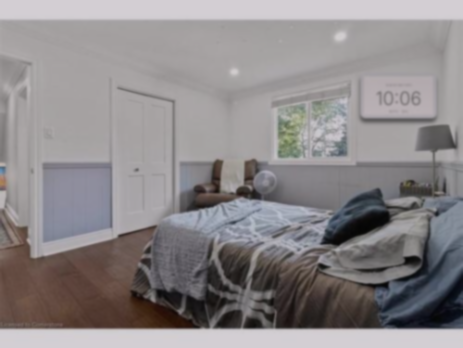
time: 10:06
